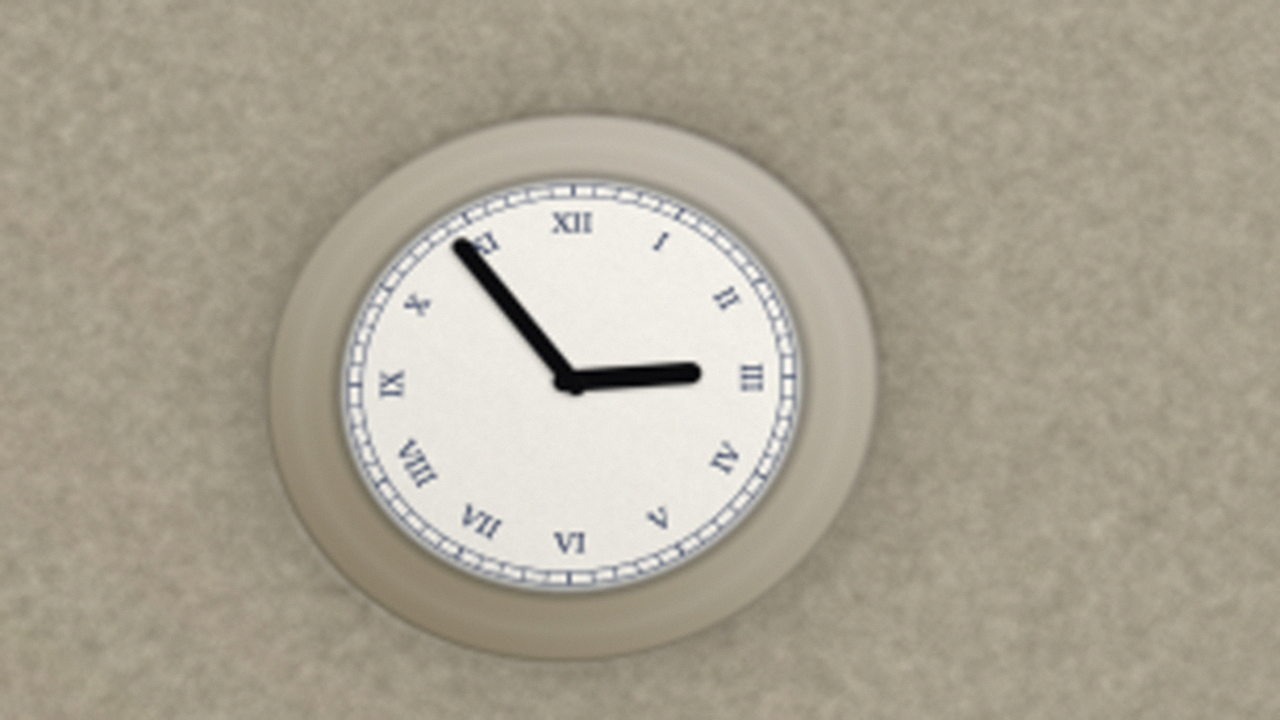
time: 2:54
